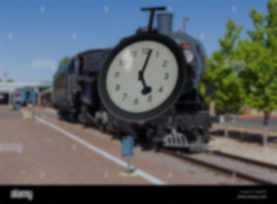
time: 5:02
